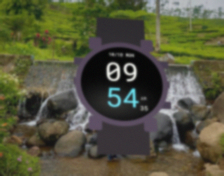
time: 9:54
